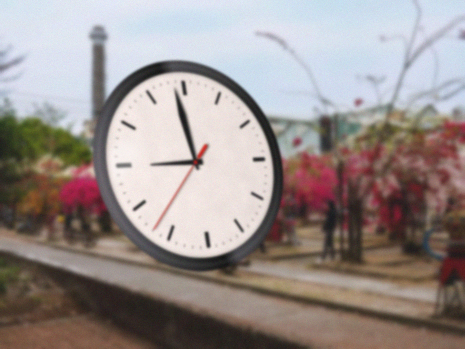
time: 8:58:37
